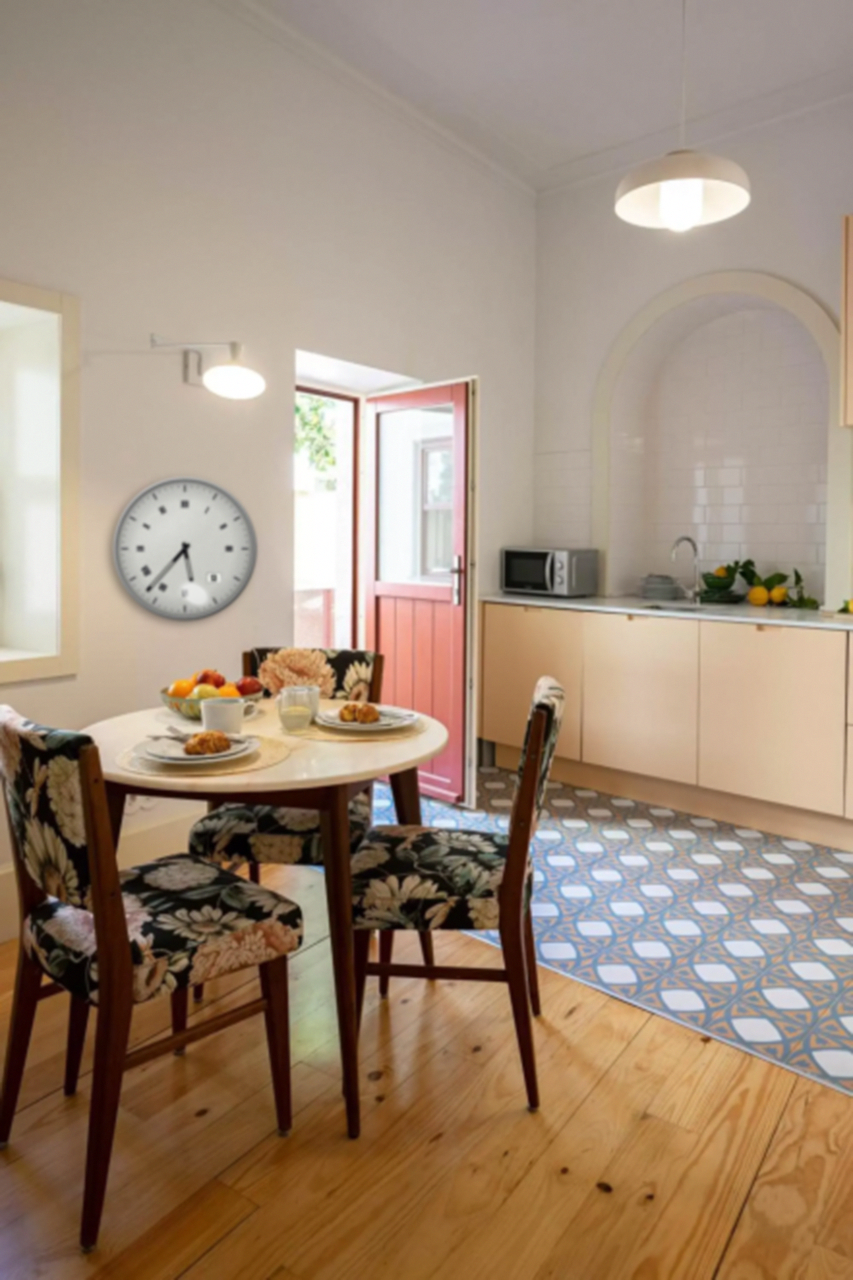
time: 5:37
